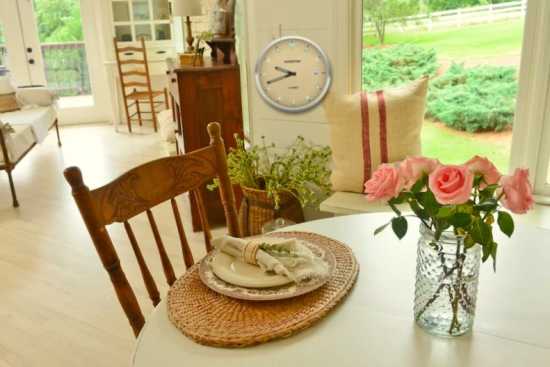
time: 9:42
